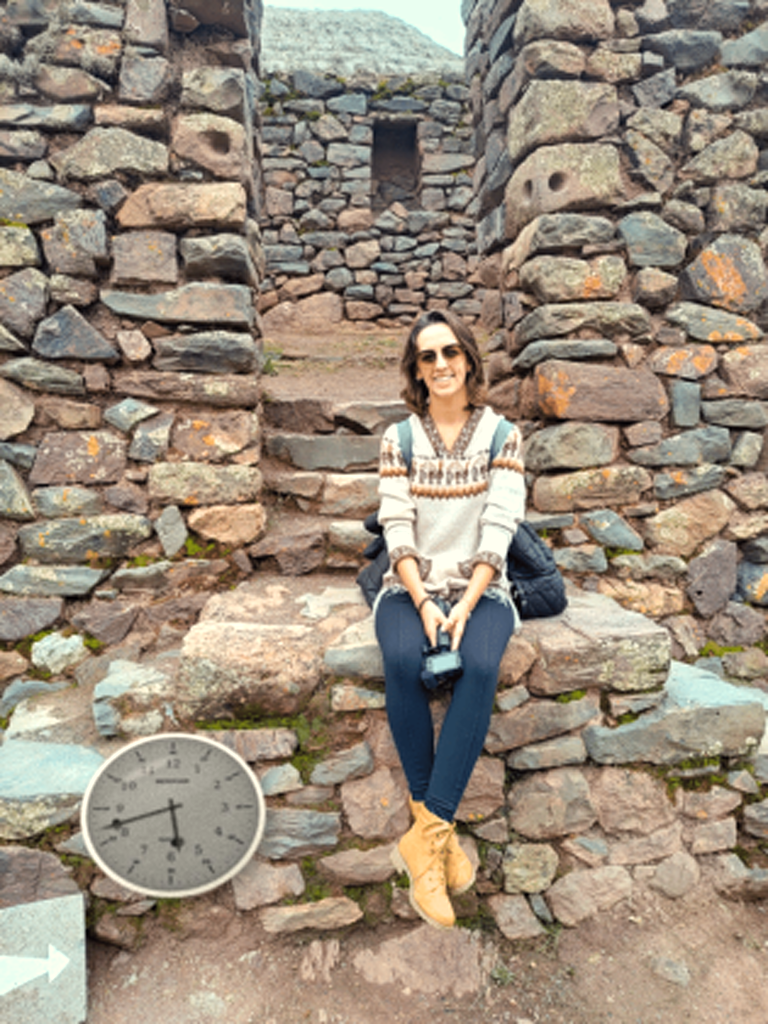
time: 5:42
